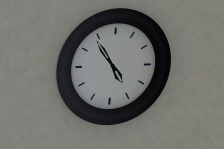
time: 4:54
